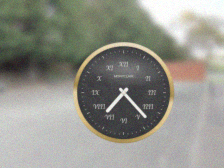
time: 7:23
